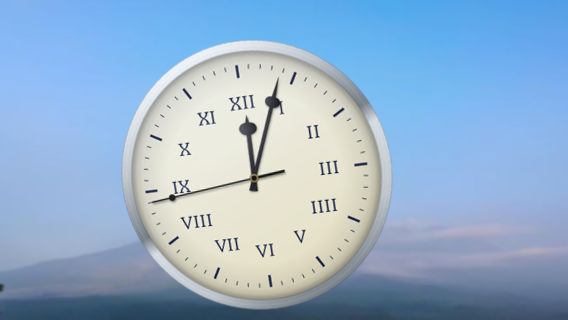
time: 12:03:44
